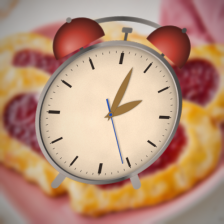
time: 2:02:26
